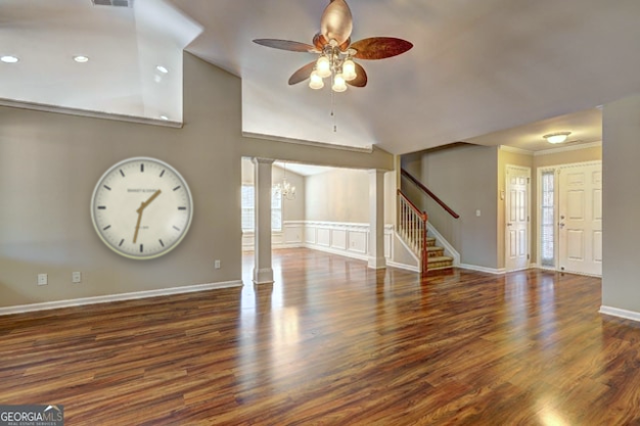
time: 1:32
